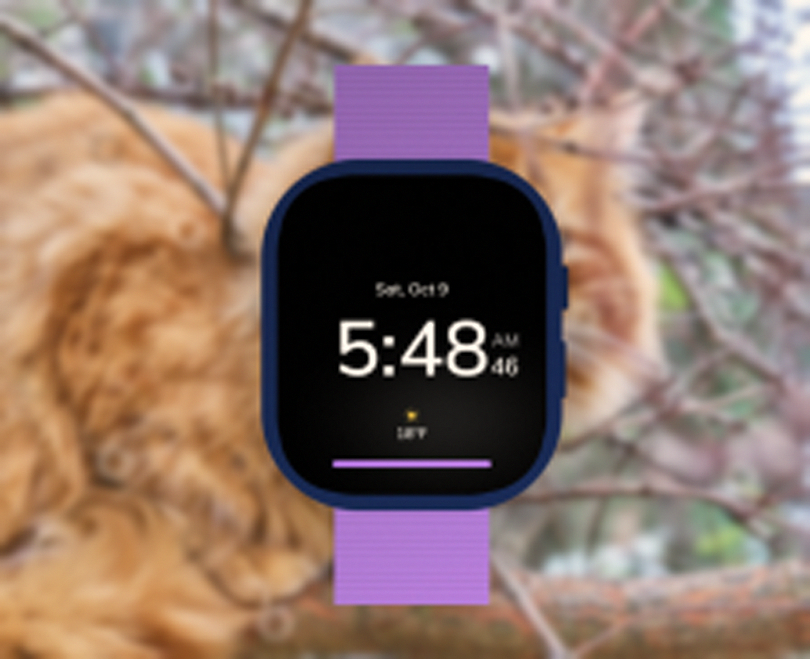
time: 5:48
